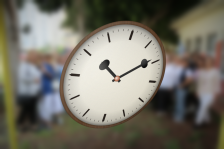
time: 10:09
